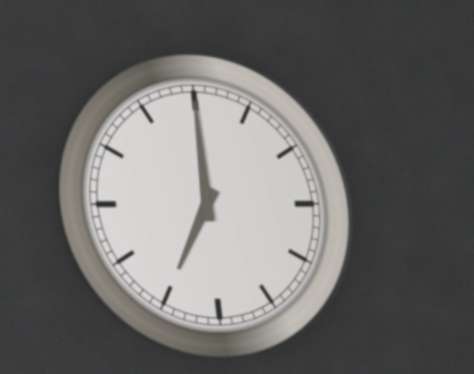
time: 7:00
